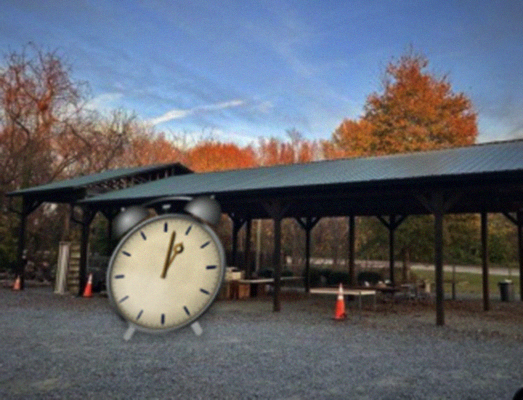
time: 1:02
